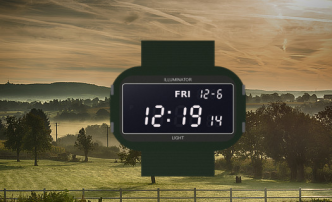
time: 12:19:14
